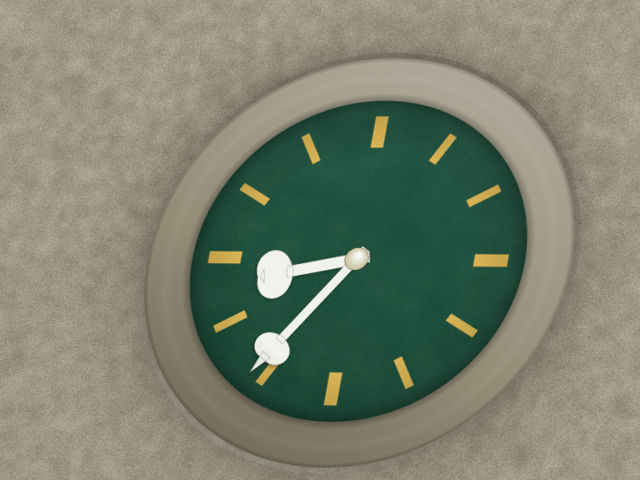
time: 8:36
